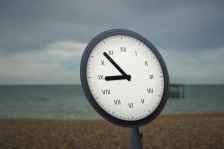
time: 8:53
